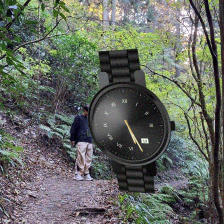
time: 5:26
